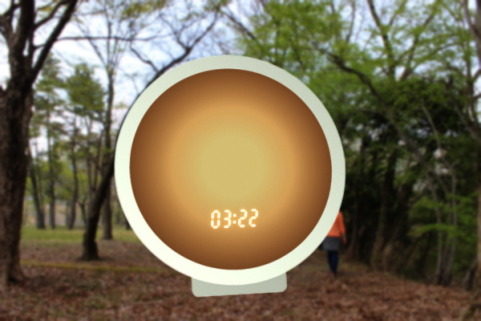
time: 3:22
